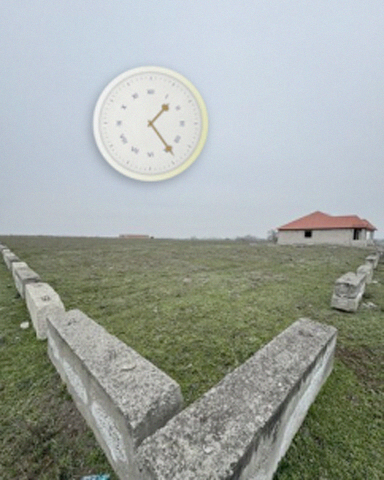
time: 1:24
